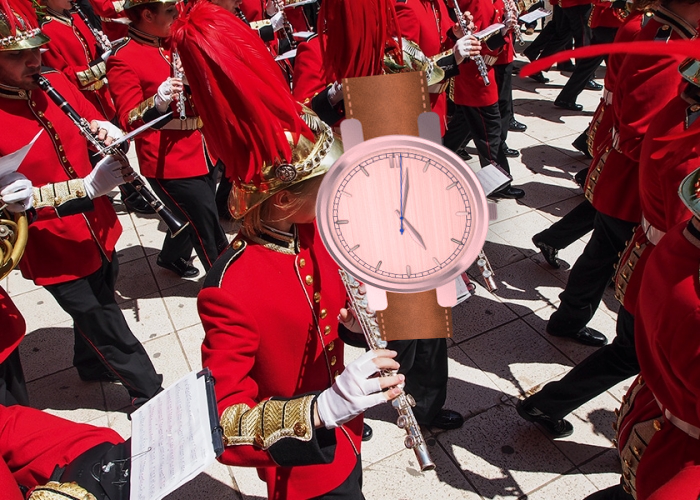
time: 5:02:01
